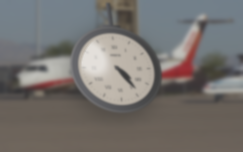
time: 4:24
